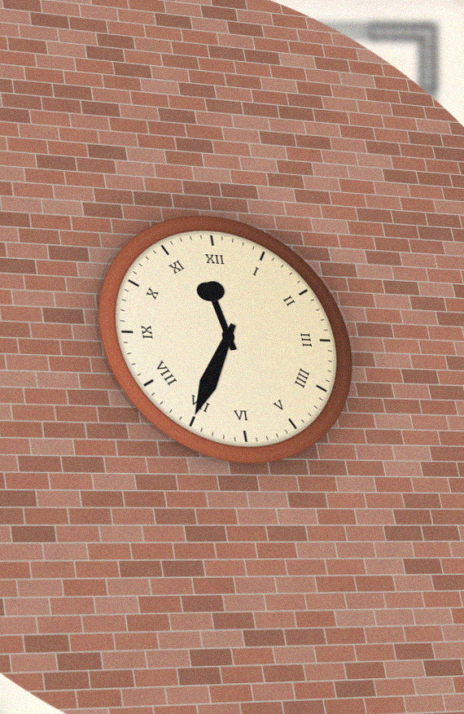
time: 11:35
